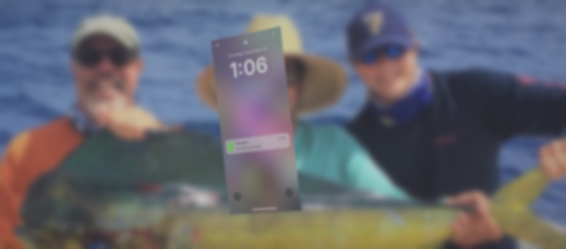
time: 1:06
